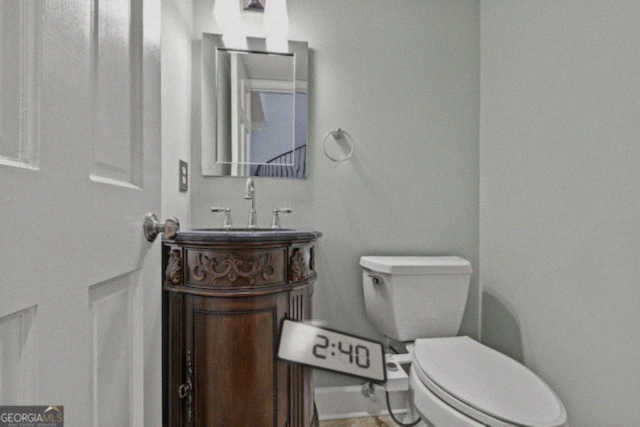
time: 2:40
